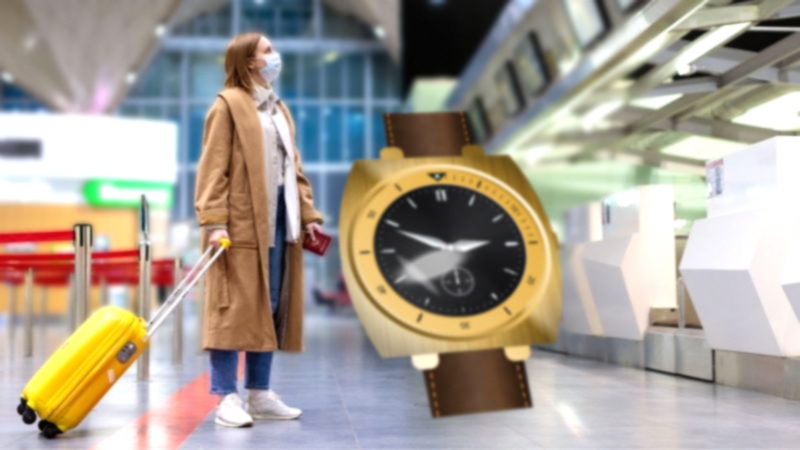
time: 2:49
